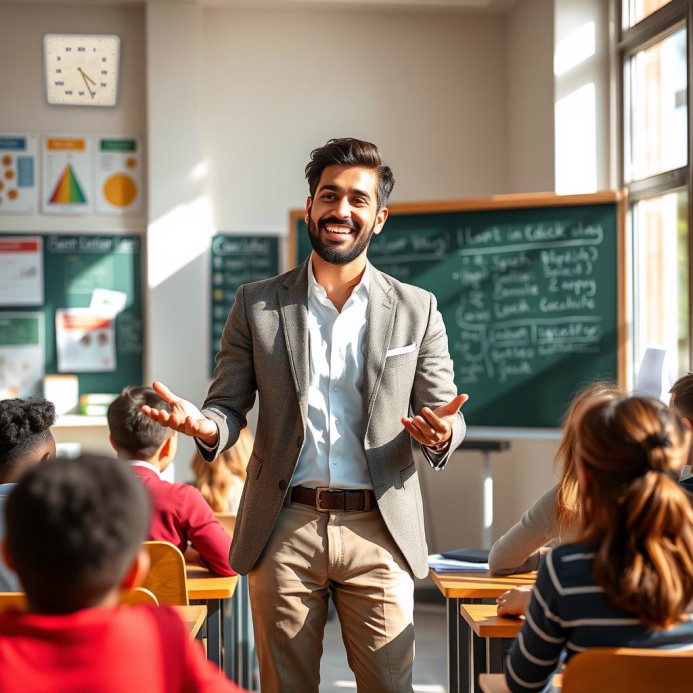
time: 4:26
